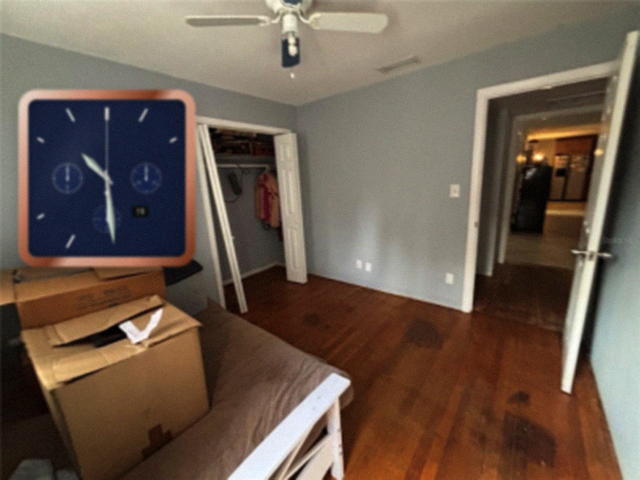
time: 10:29
